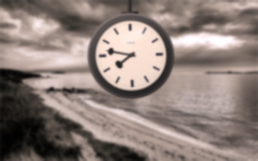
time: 7:47
